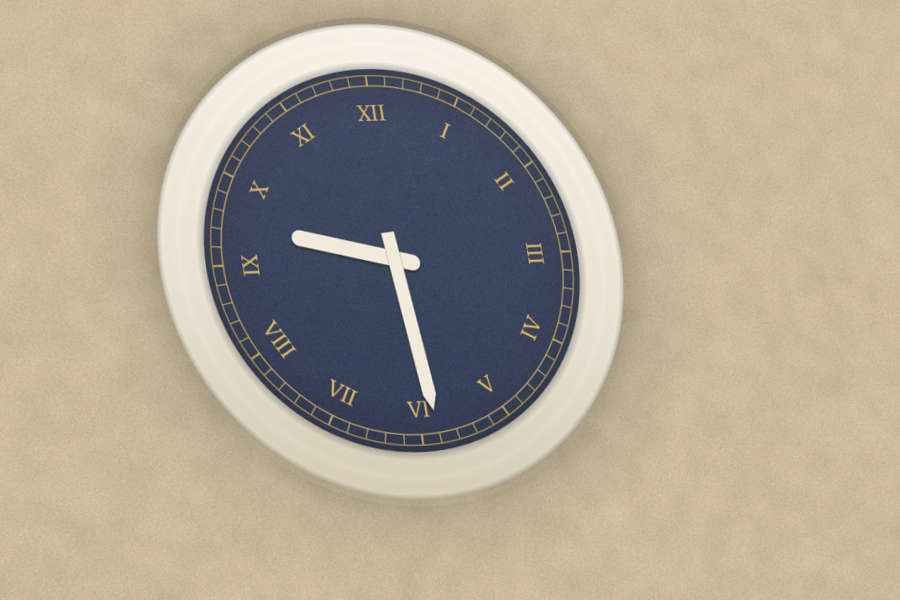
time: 9:29
